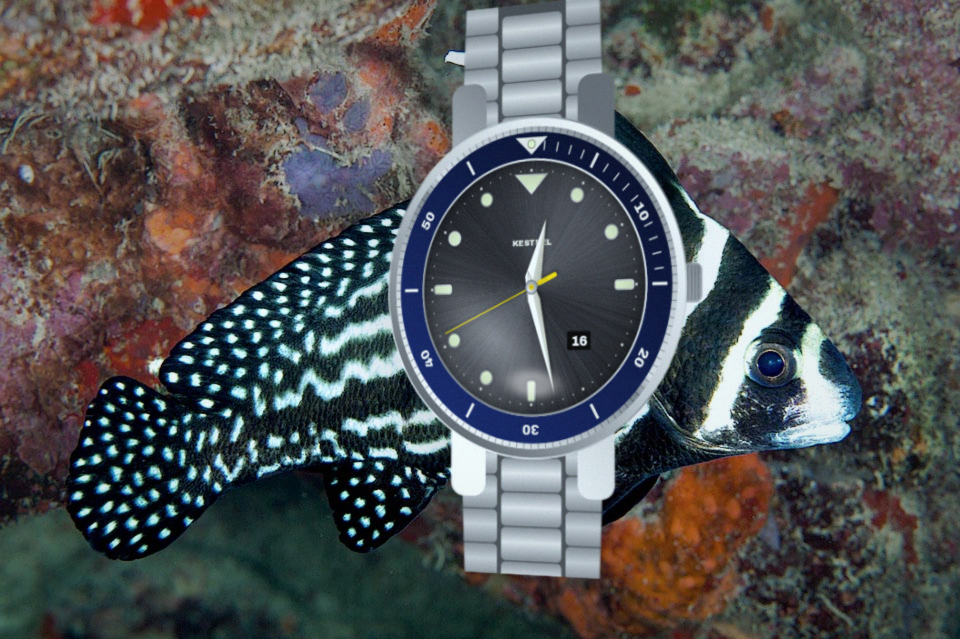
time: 12:27:41
